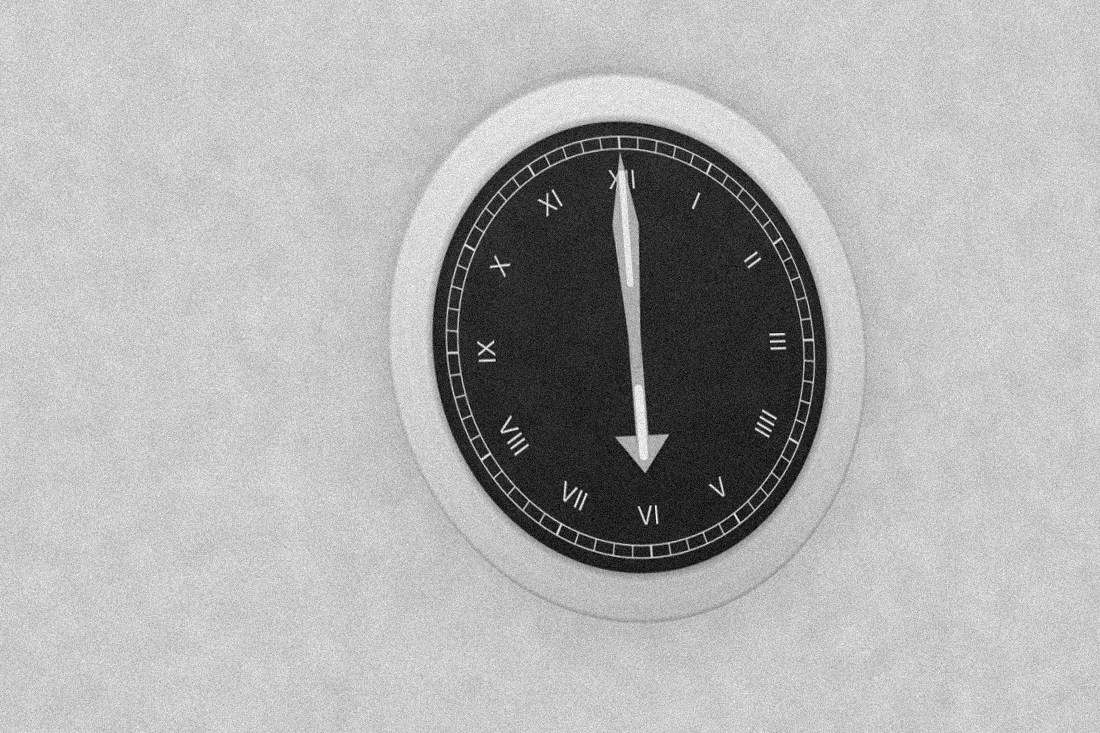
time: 6:00
